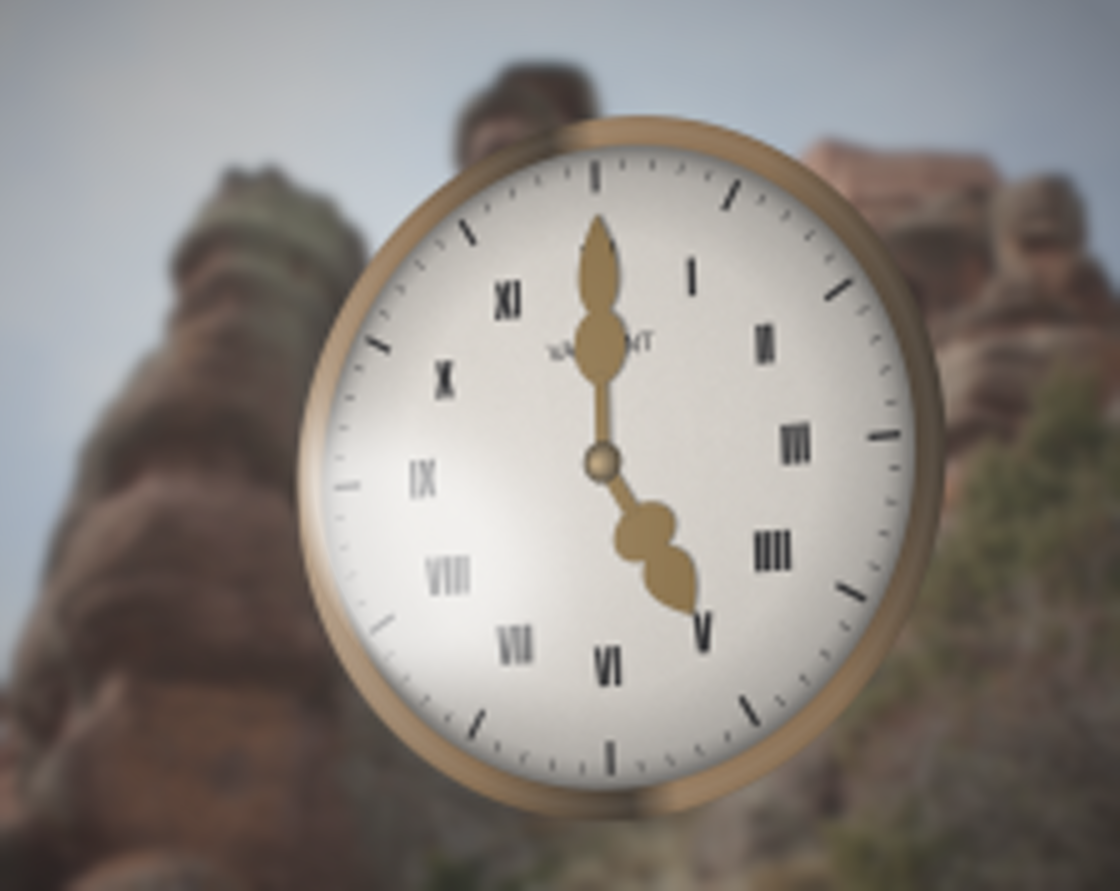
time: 5:00
